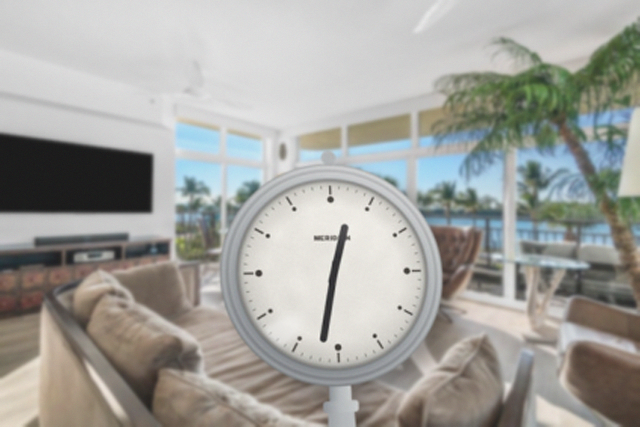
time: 12:32
